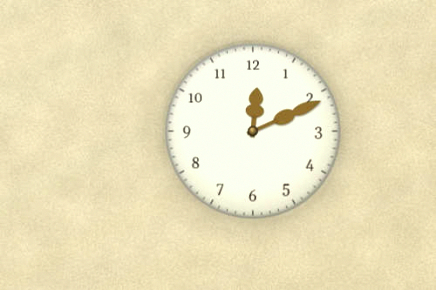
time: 12:11
